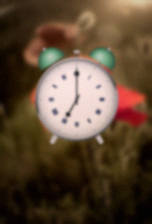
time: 7:00
